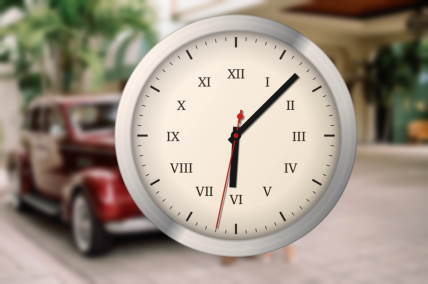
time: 6:07:32
